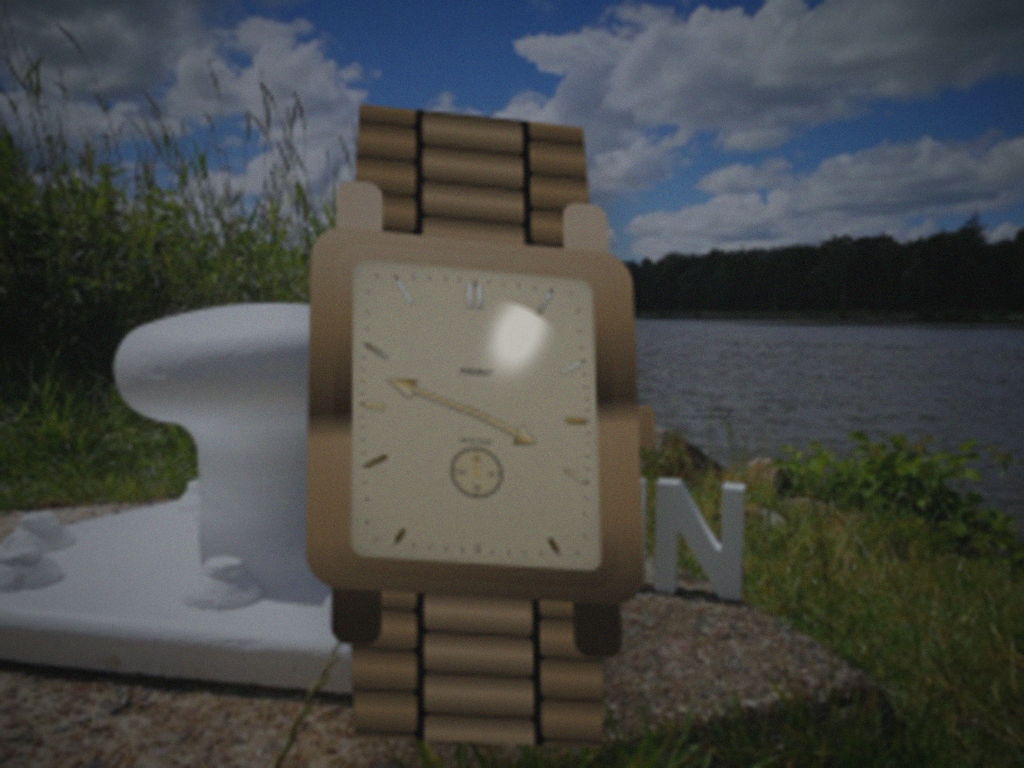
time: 3:48
